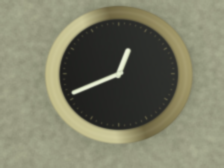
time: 12:41
